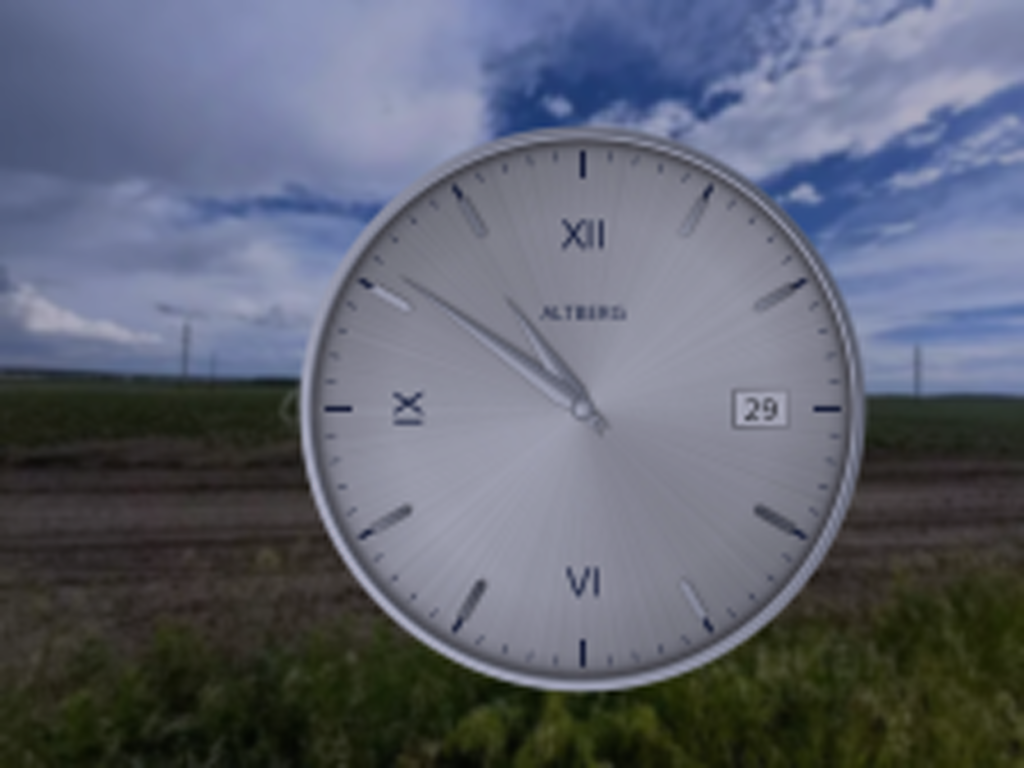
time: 10:51
